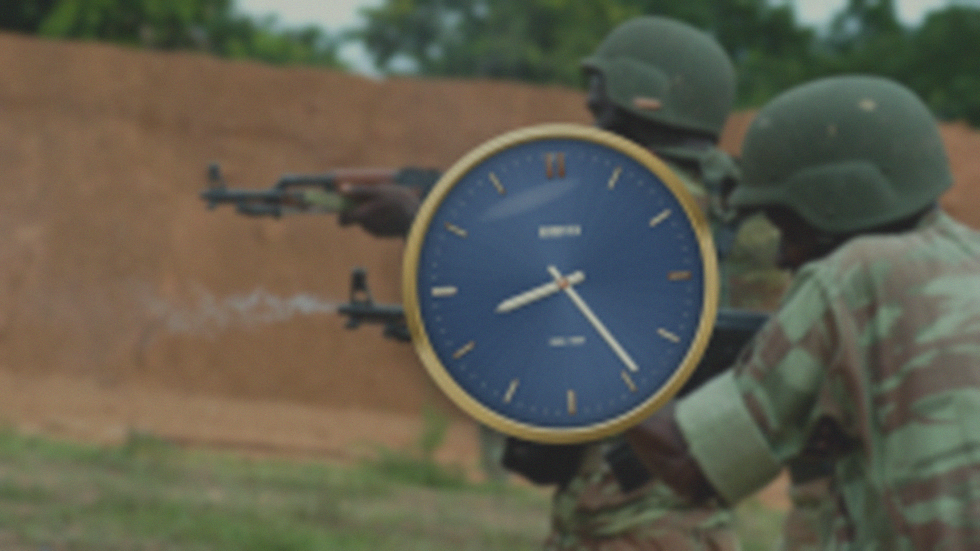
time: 8:24
